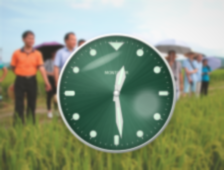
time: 12:29
